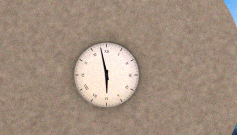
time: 5:58
